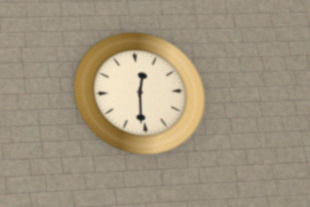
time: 12:31
